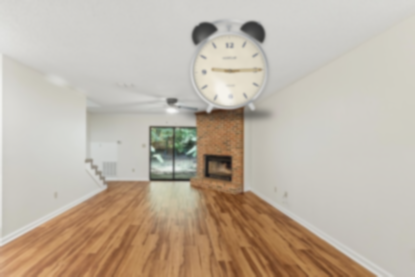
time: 9:15
